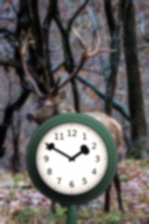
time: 1:50
